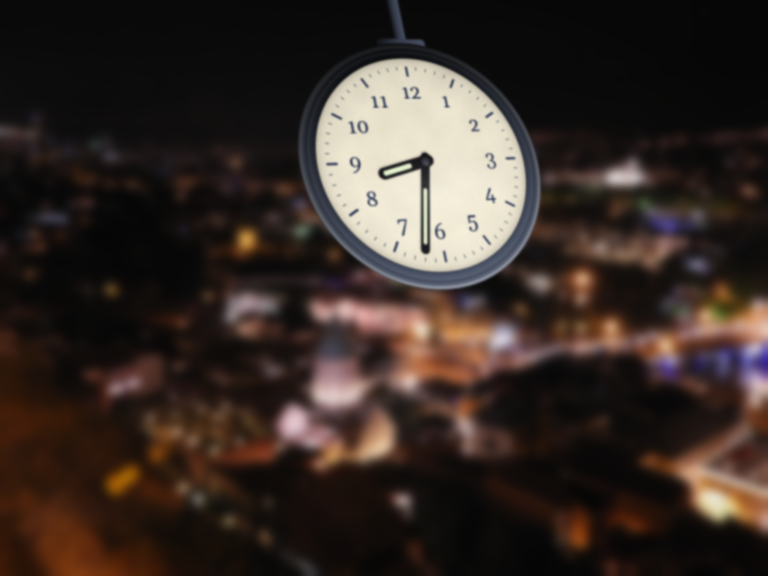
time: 8:32
